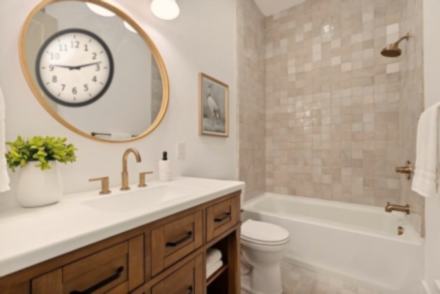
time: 9:13
